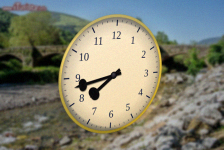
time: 7:43
